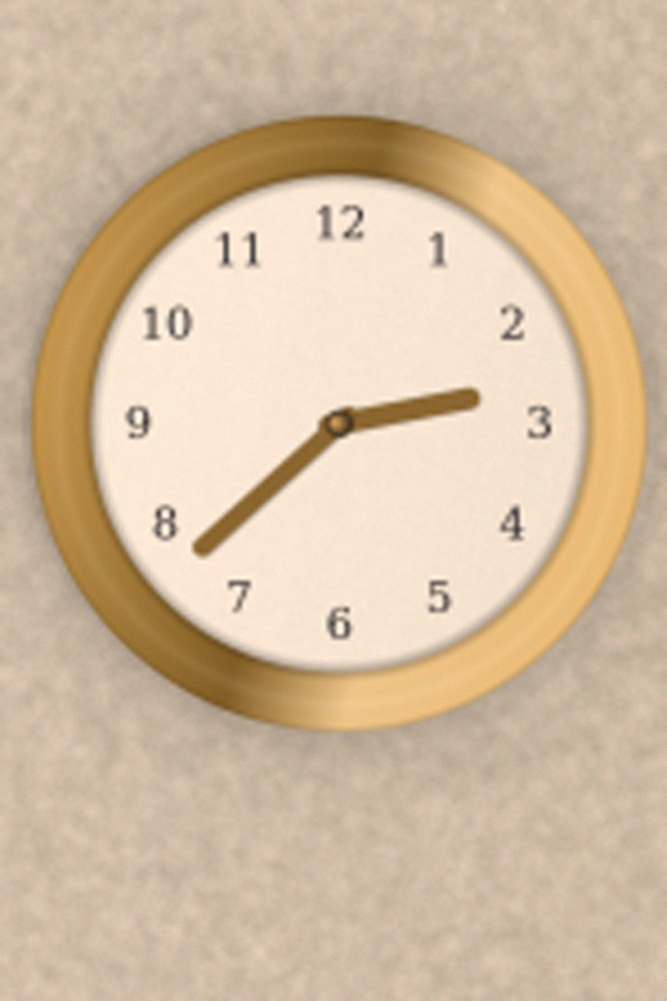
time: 2:38
